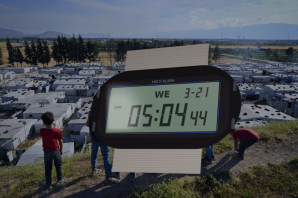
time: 5:04:44
